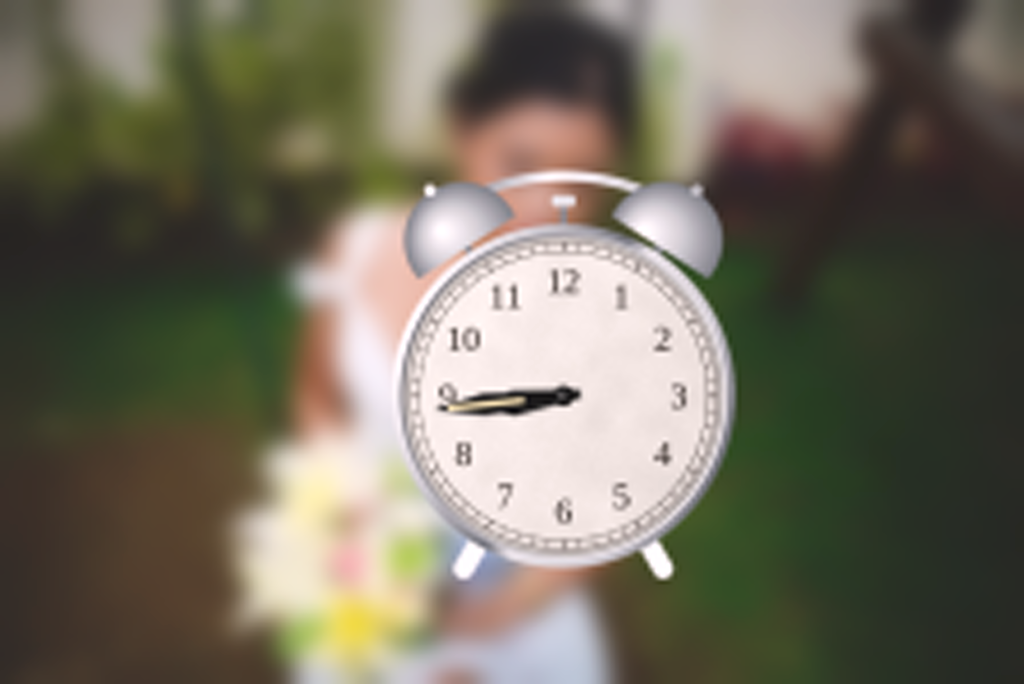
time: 8:44
